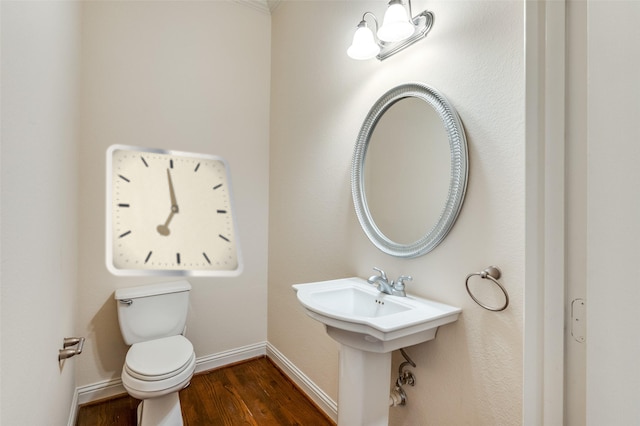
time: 6:59
